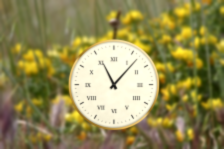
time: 11:07
